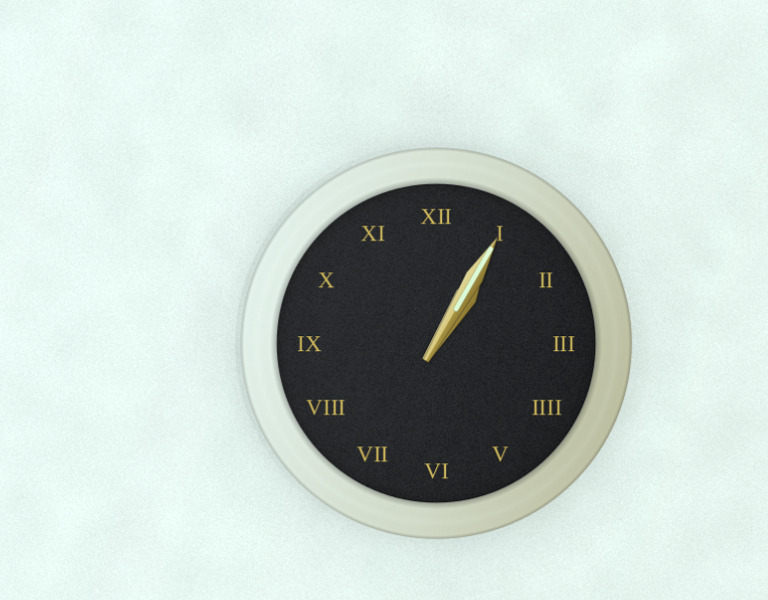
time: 1:05
